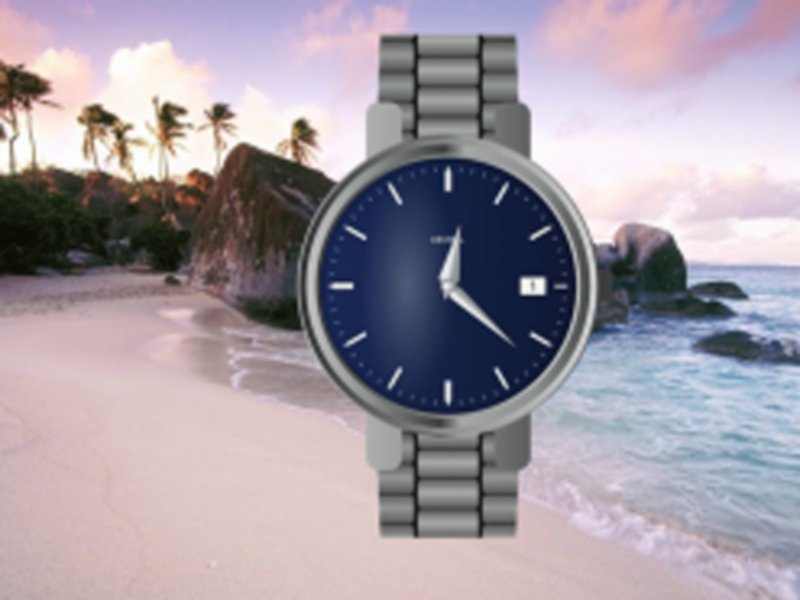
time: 12:22
